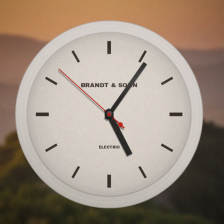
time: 5:05:52
